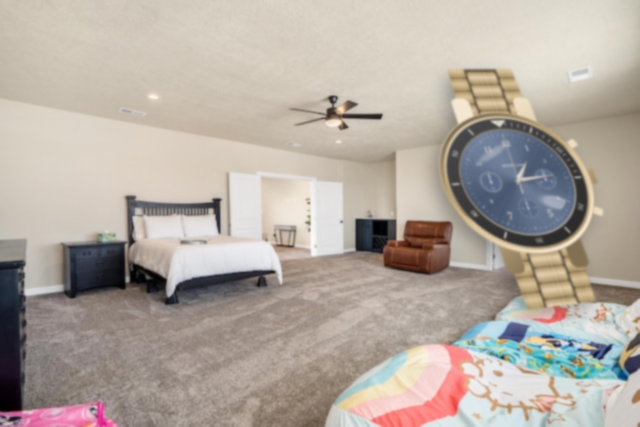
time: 1:14
